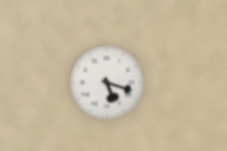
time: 5:18
